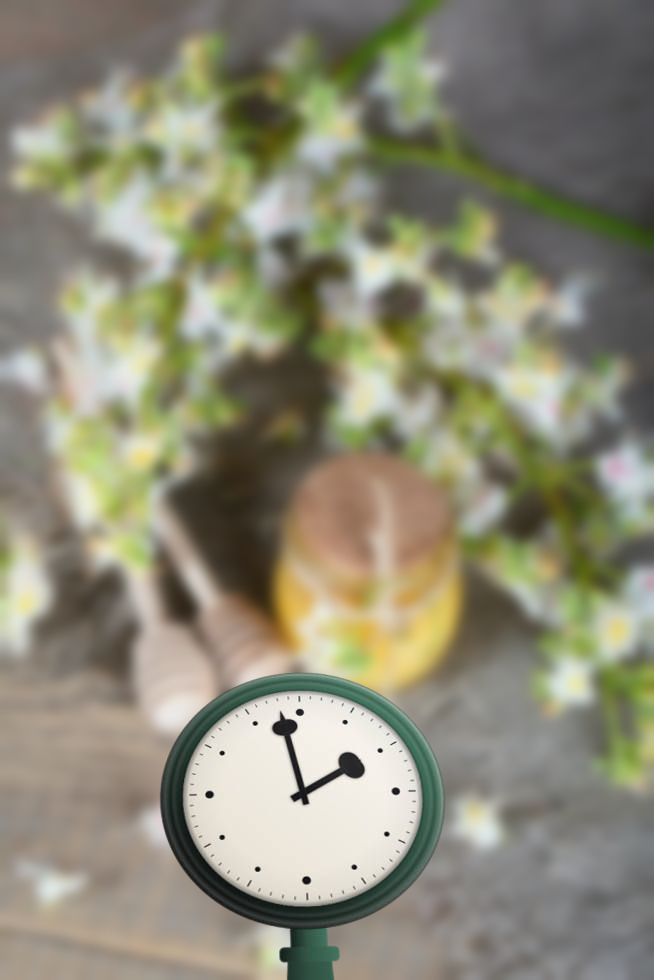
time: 1:58
